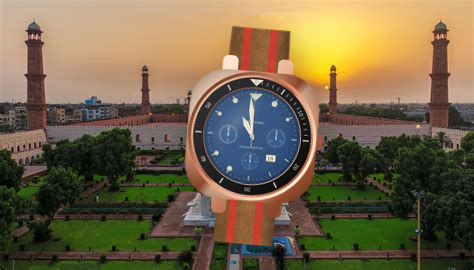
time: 10:59
